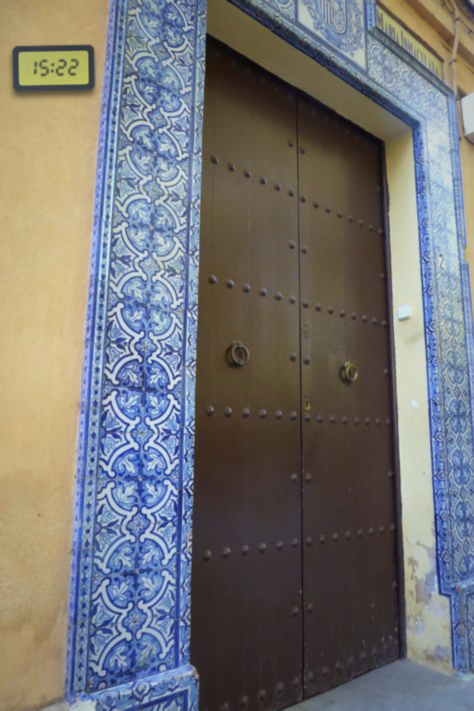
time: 15:22
